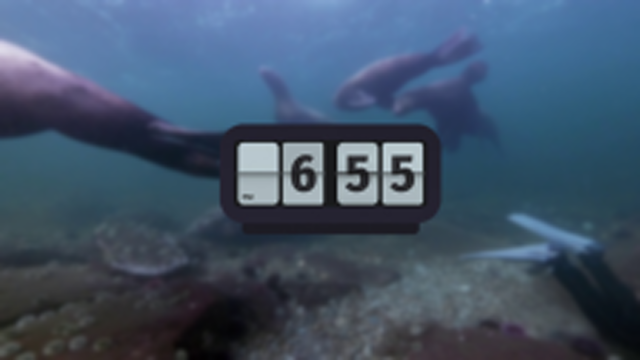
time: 6:55
